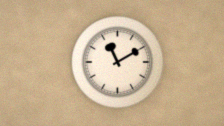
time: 11:10
